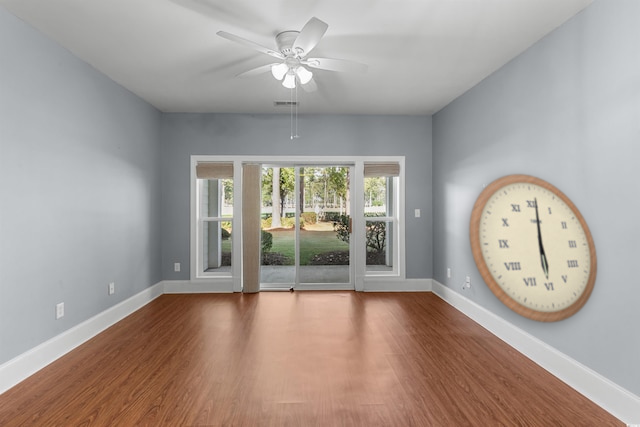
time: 6:01
